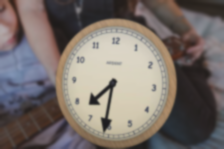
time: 7:31
